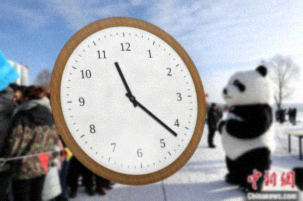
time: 11:22
